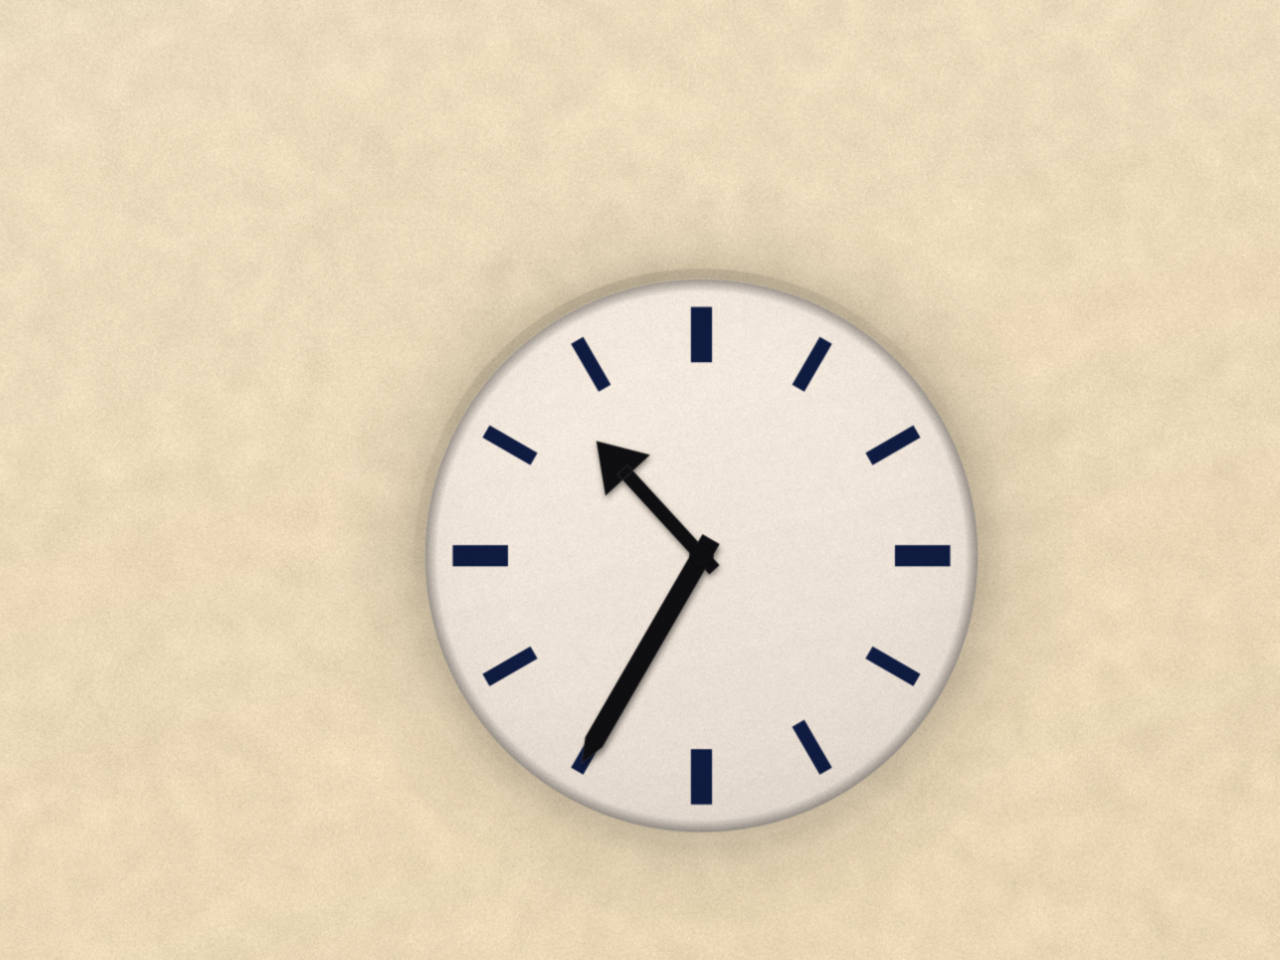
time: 10:35
